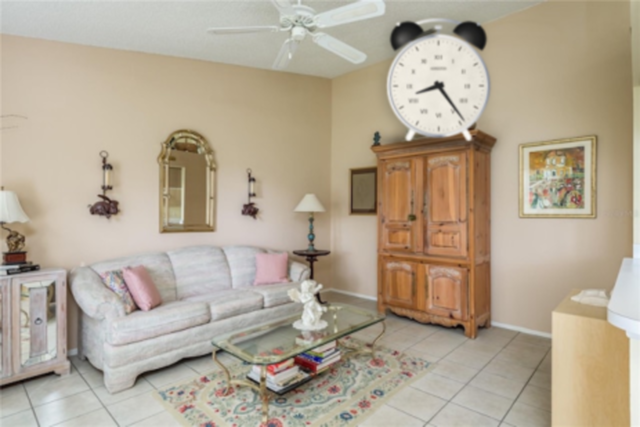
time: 8:24
